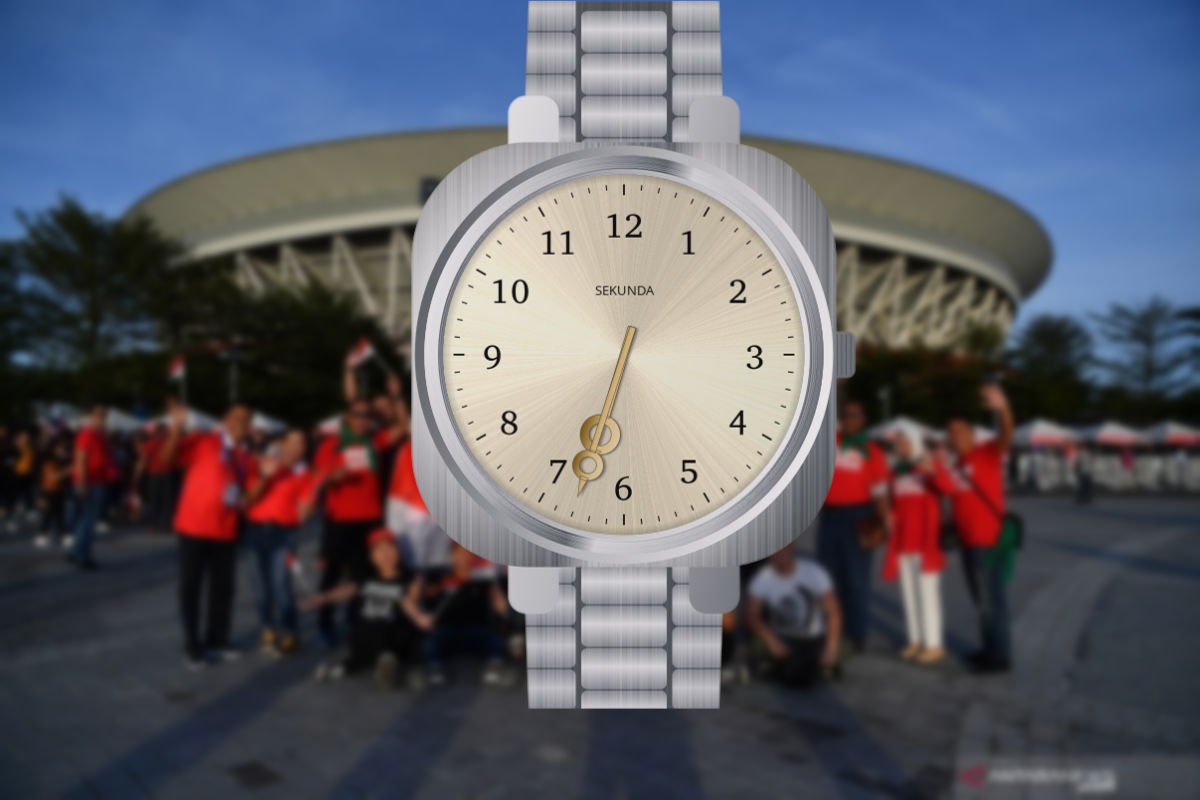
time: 6:33
